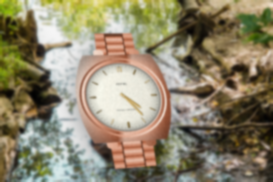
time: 4:24
